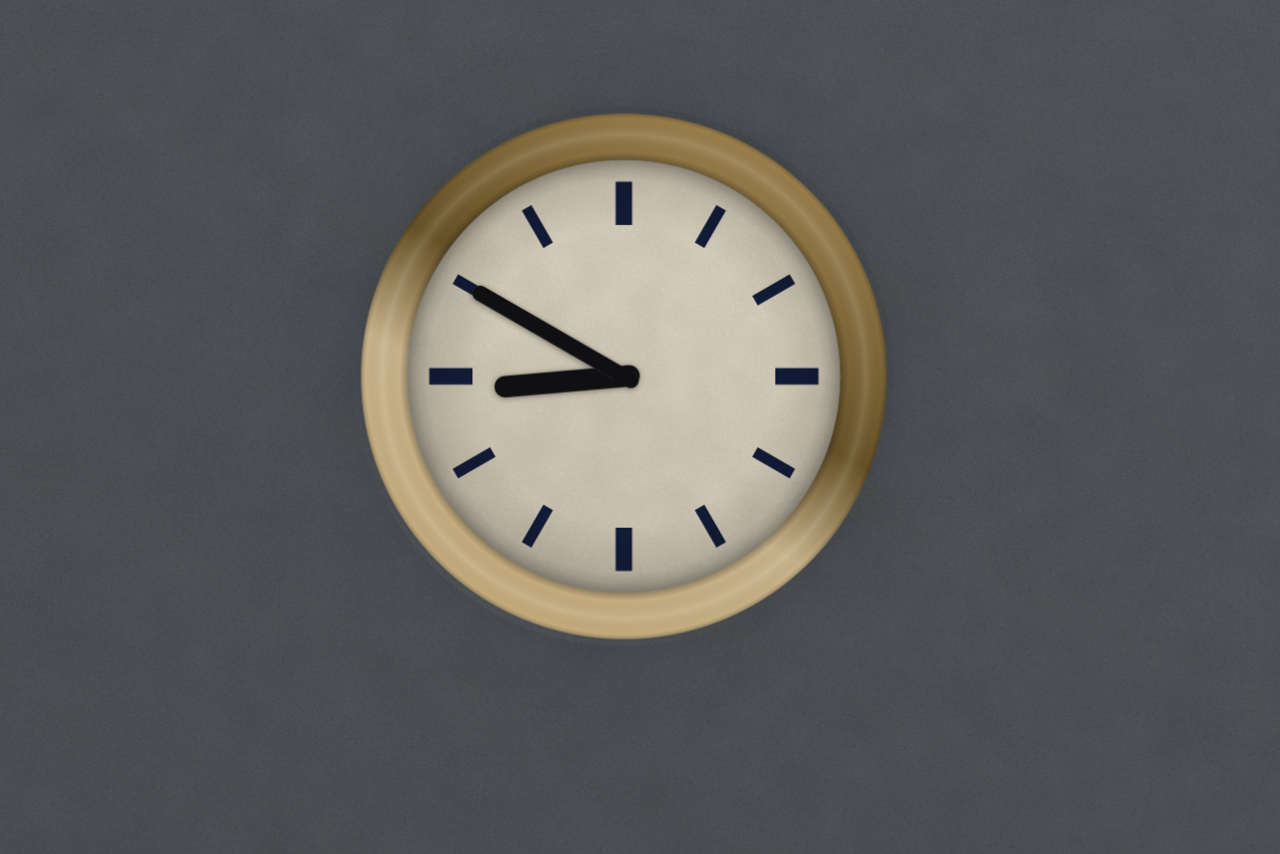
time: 8:50
